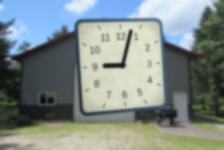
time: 9:03
